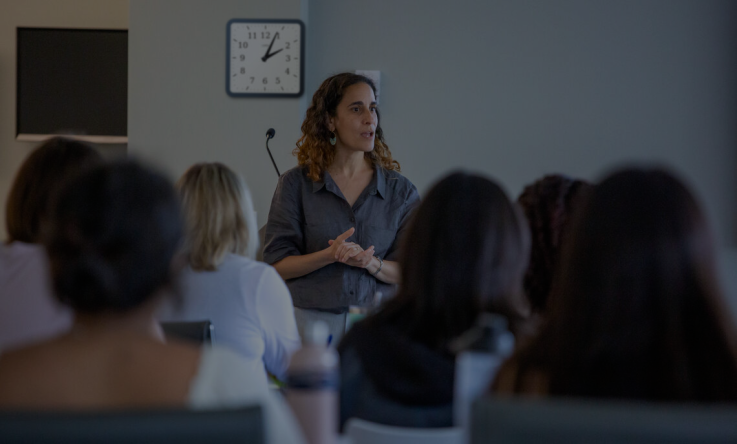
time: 2:04
